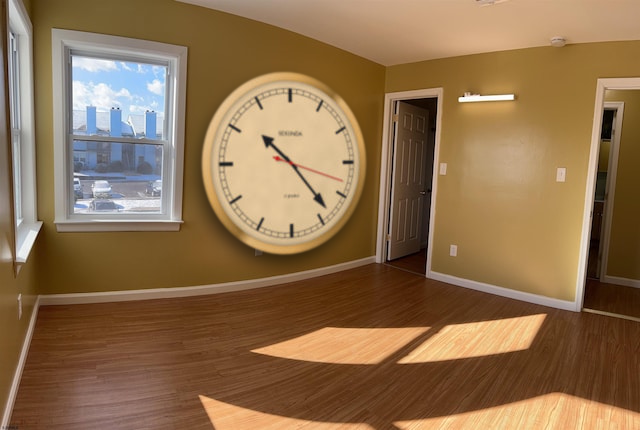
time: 10:23:18
